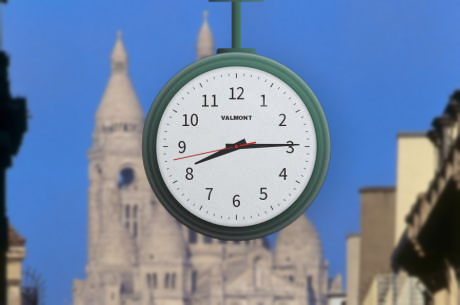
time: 8:14:43
